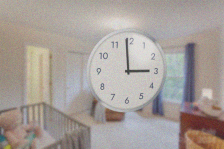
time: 2:59
